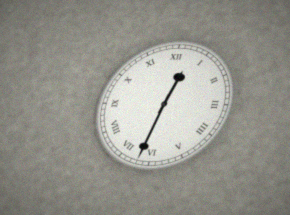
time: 12:32
